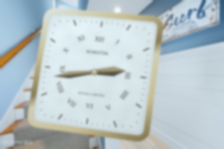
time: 2:43
